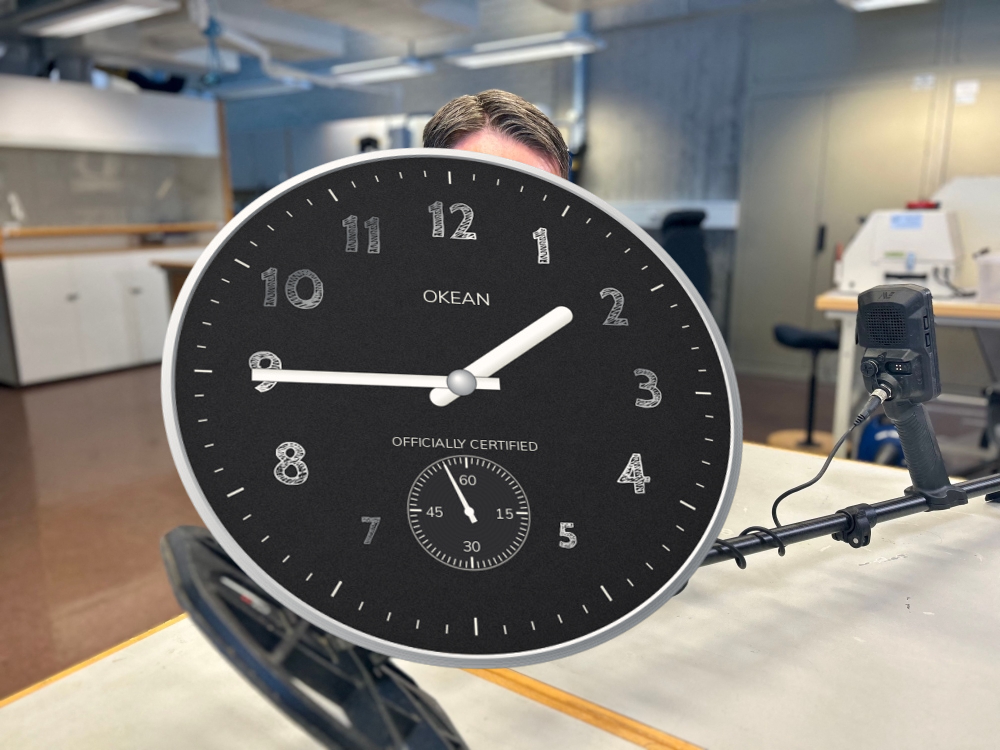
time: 1:44:56
